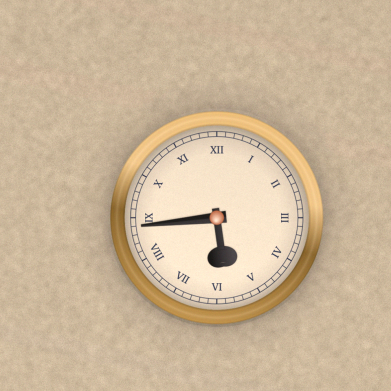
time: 5:44
